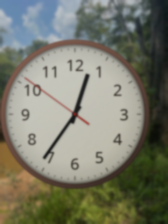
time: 12:35:51
